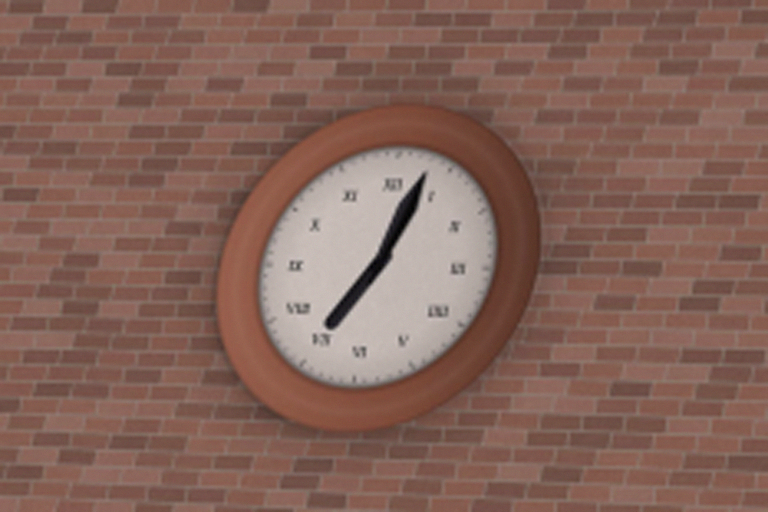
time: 7:03
